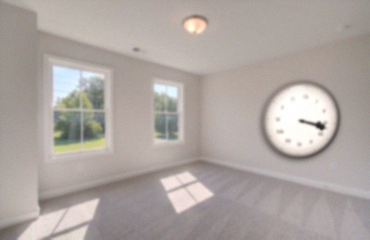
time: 3:17
